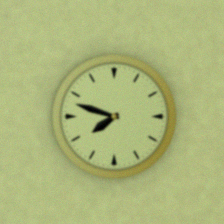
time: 7:48
